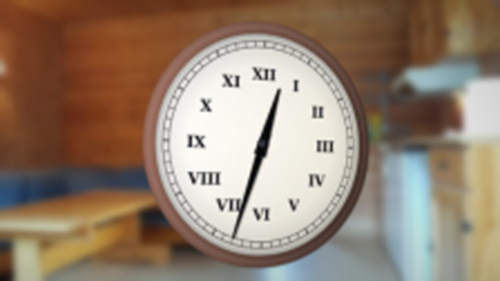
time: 12:33
